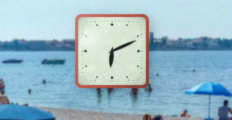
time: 6:11
